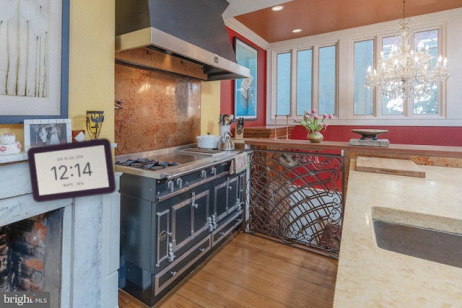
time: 12:14
